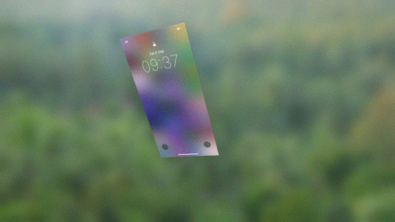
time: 9:37
